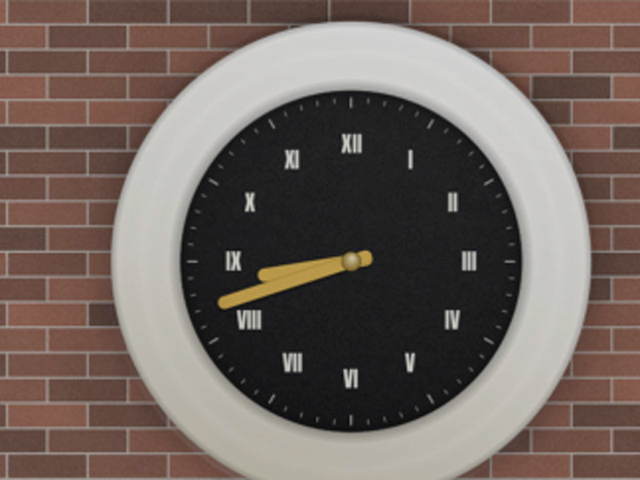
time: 8:42
